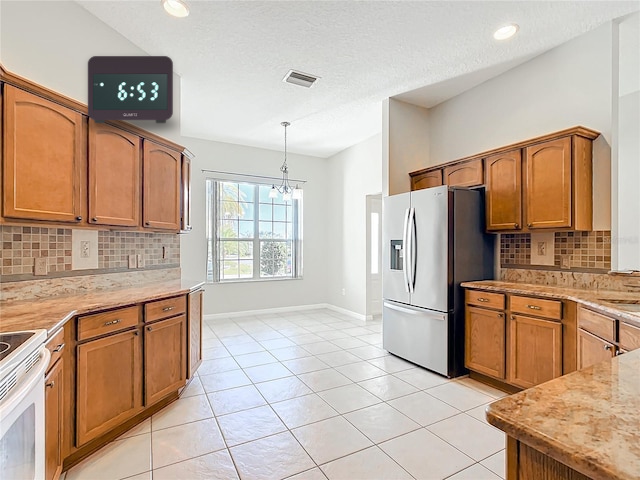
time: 6:53
